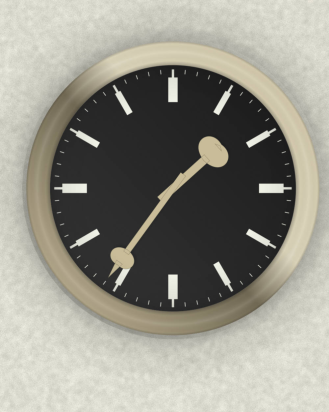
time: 1:36
